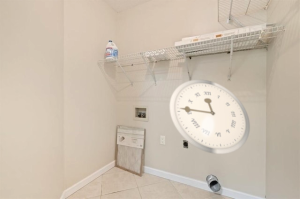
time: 11:46
